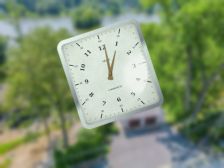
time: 1:01
